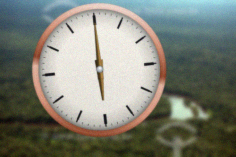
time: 6:00
